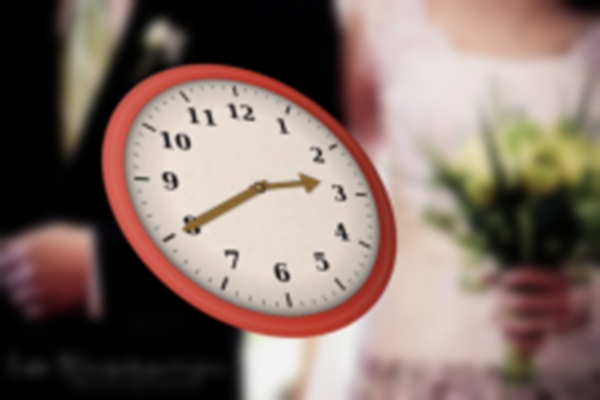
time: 2:40
